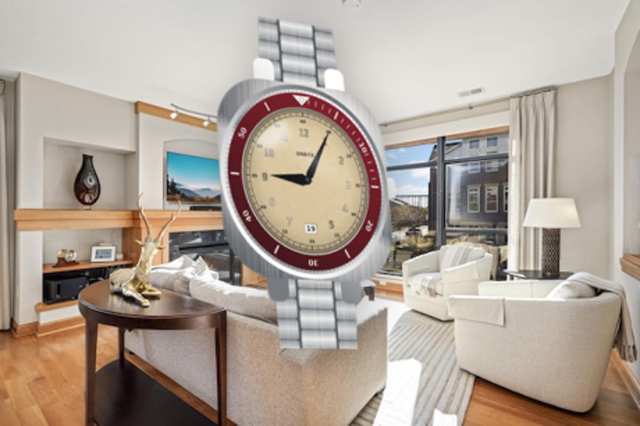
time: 9:05
